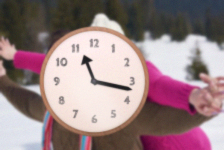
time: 11:17
